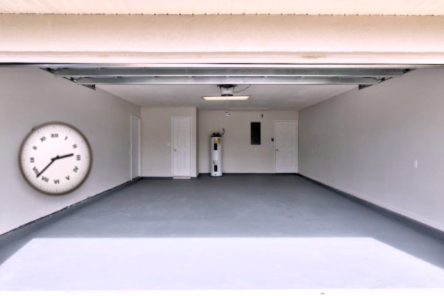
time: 2:38
